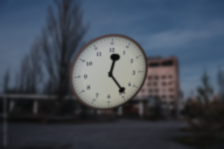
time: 12:24
